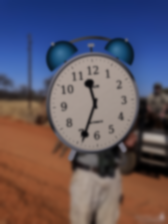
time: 11:34
